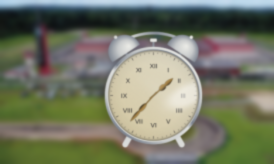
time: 1:37
